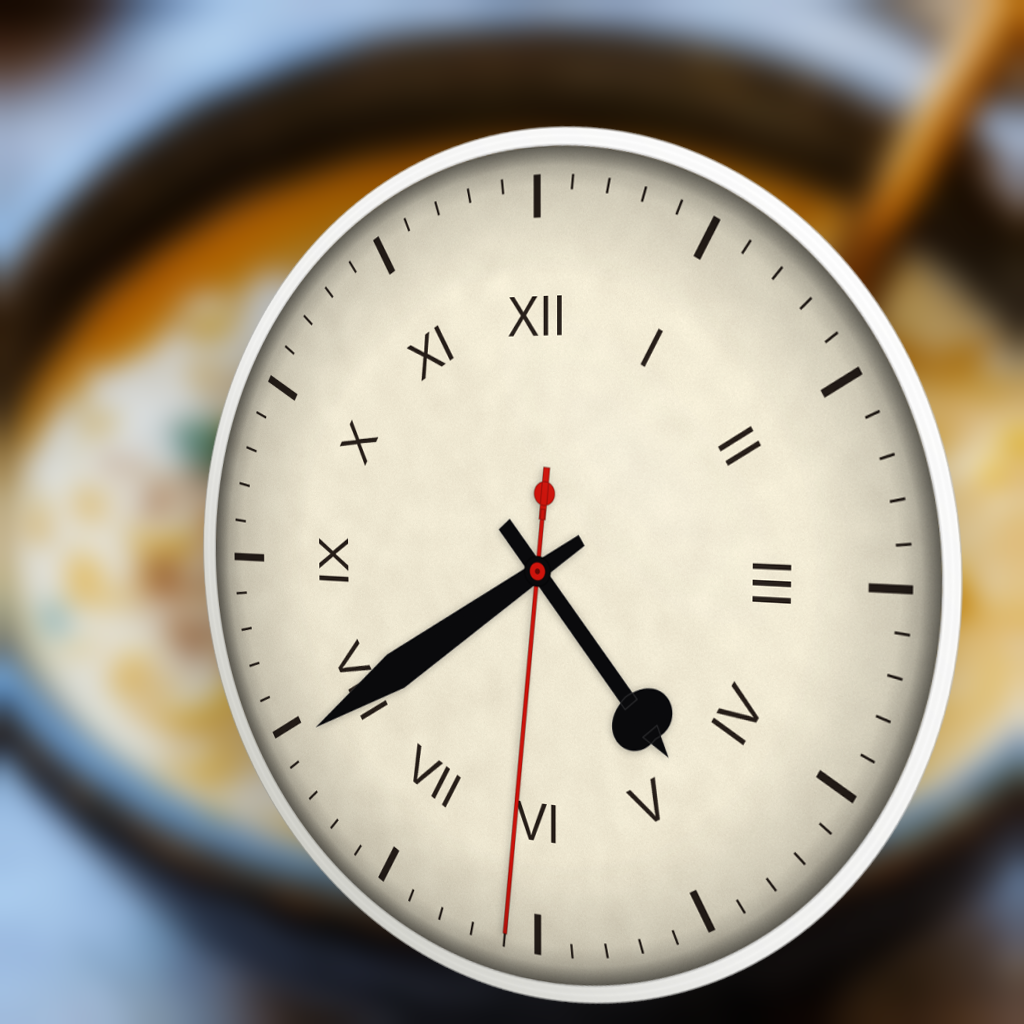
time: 4:39:31
